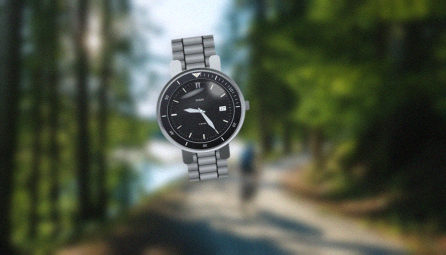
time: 9:25
